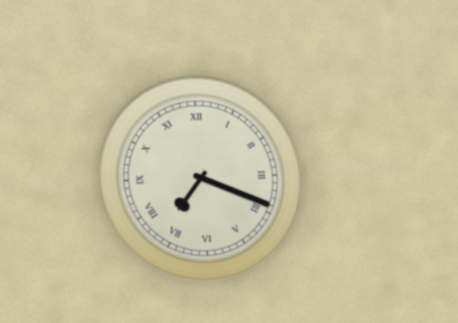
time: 7:19
